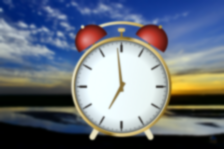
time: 6:59
